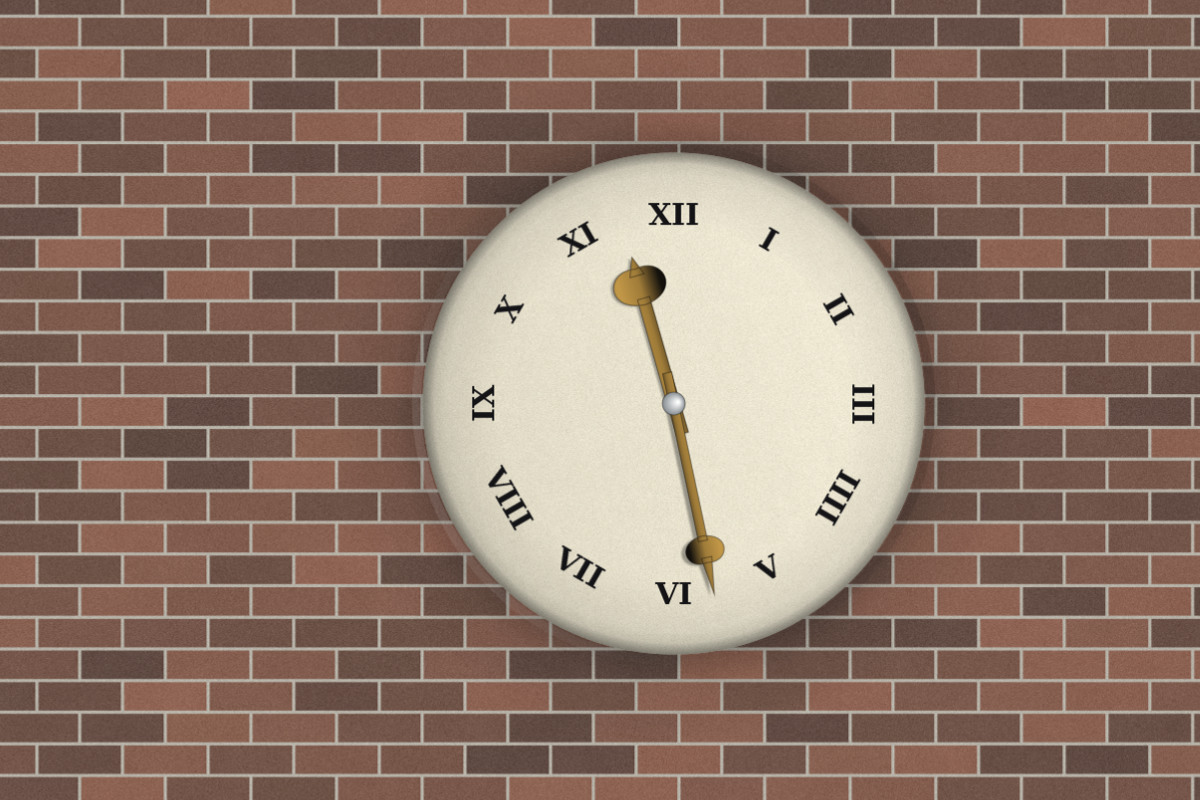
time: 11:28
